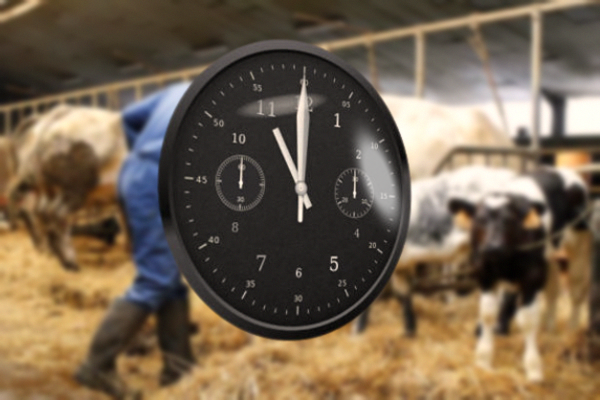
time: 11:00
